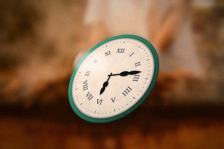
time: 6:13
